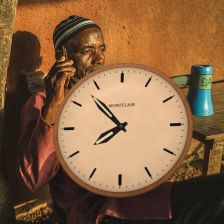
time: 7:53
